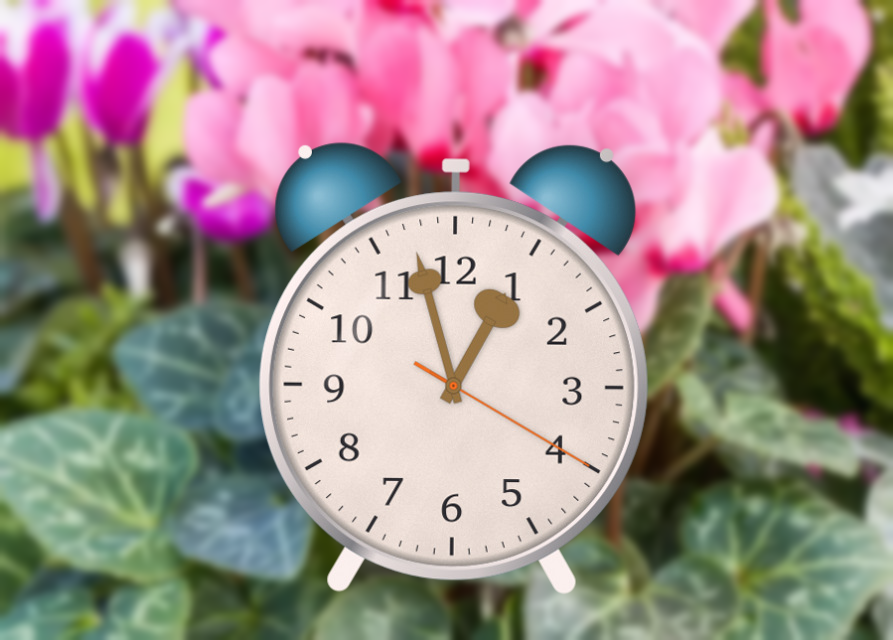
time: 12:57:20
